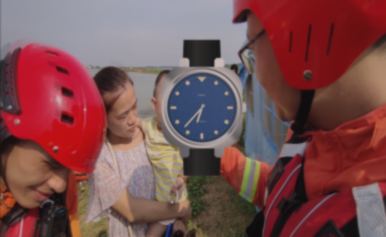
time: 6:37
